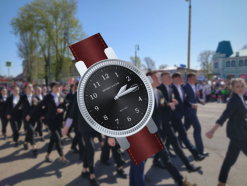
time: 2:15
